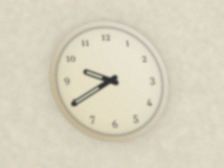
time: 9:40
